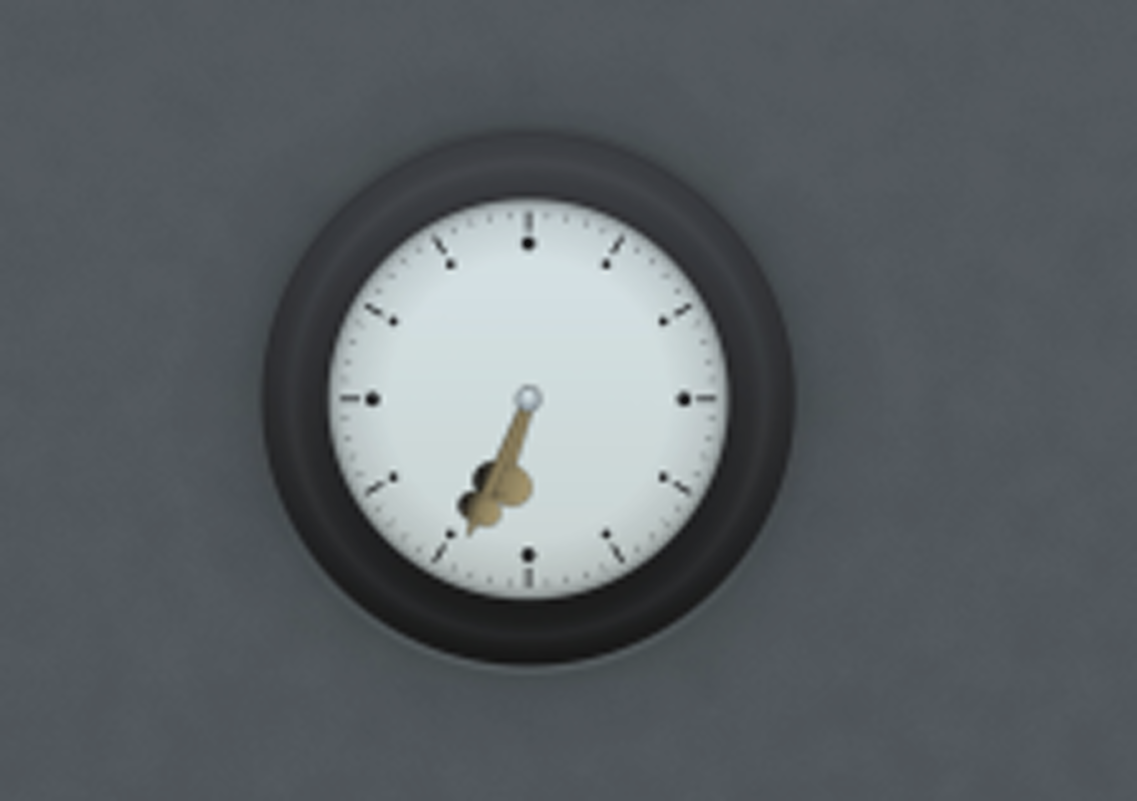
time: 6:34
